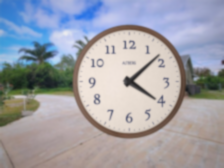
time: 4:08
